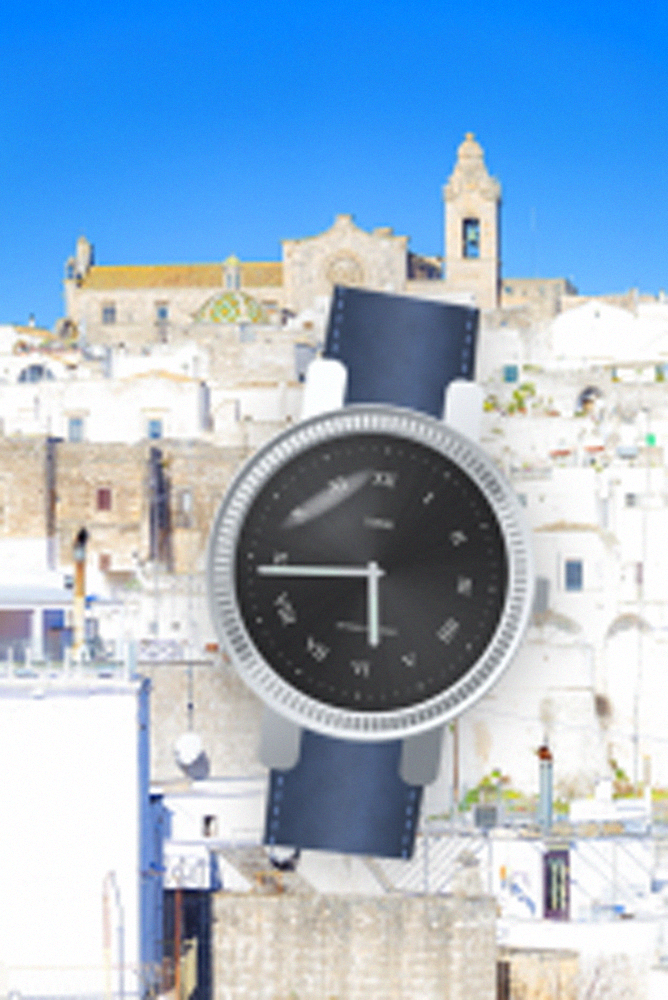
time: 5:44
